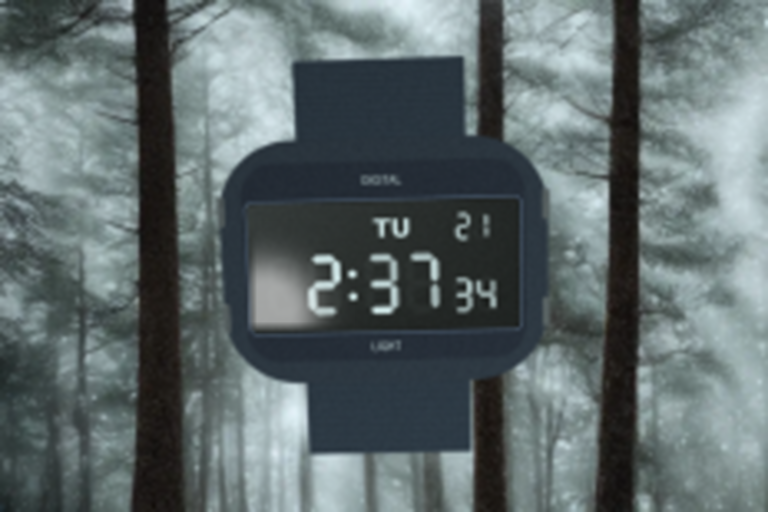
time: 2:37:34
